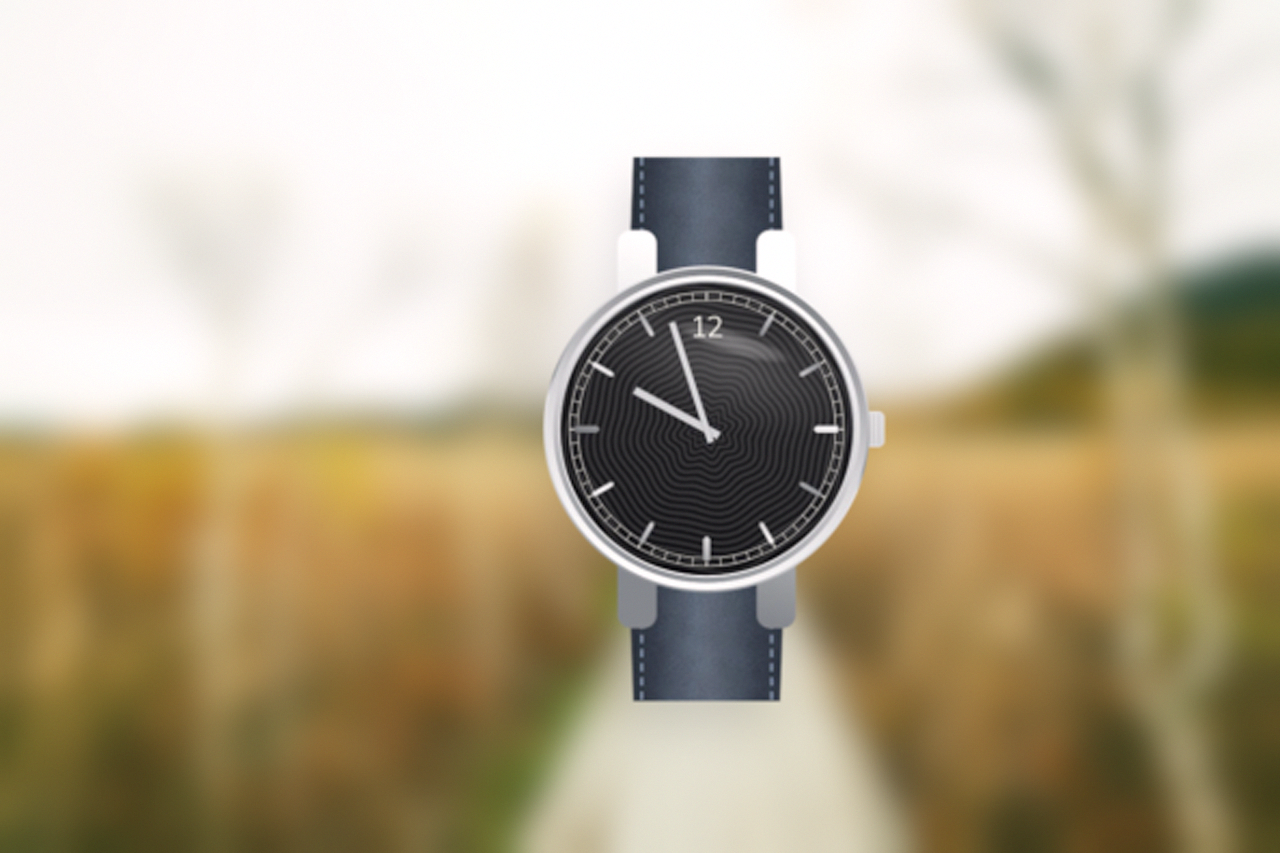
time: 9:57
